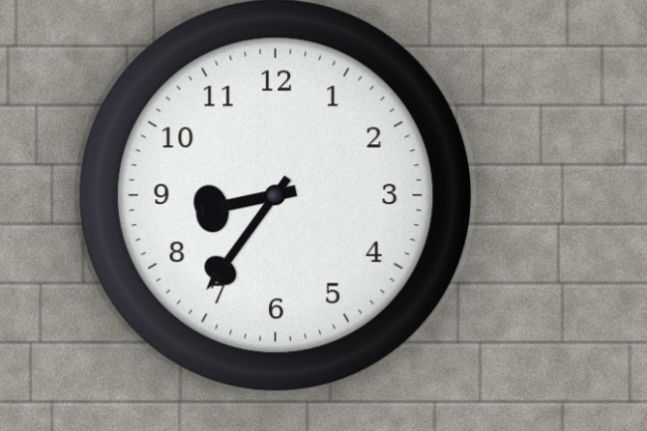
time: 8:36
